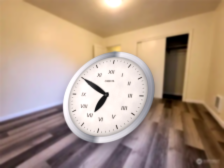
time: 6:50
